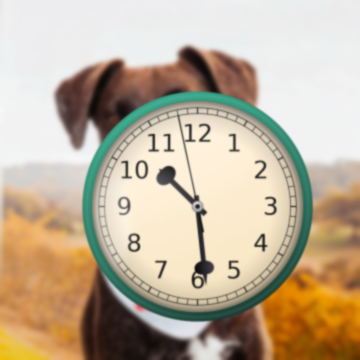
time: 10:28:58
